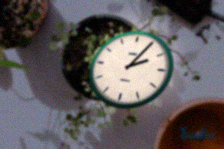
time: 2:05
